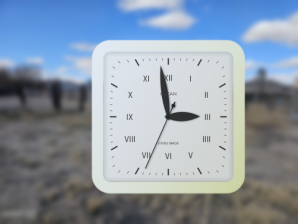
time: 2:58:34
